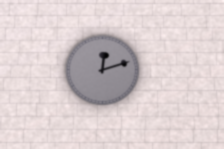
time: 12:12
